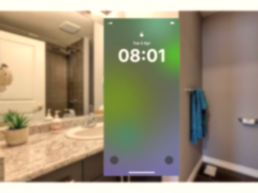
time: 8:01
